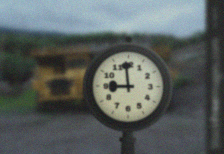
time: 8:59
